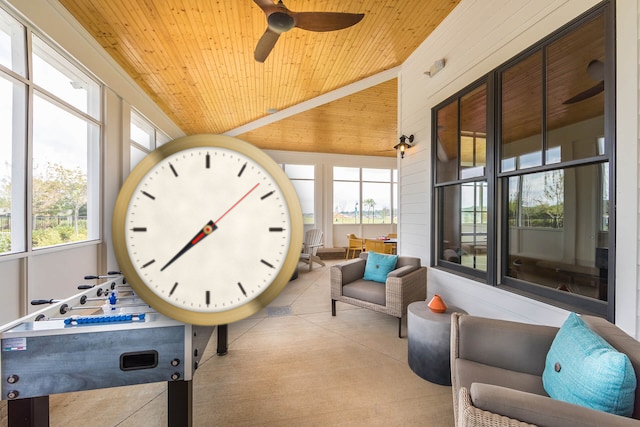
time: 7:38:08
